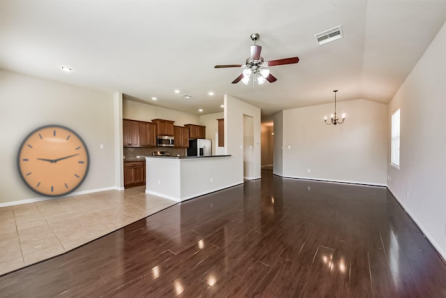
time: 9:12
